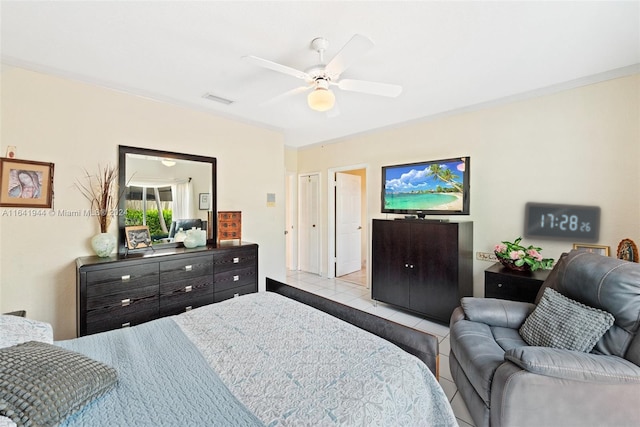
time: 17:28
